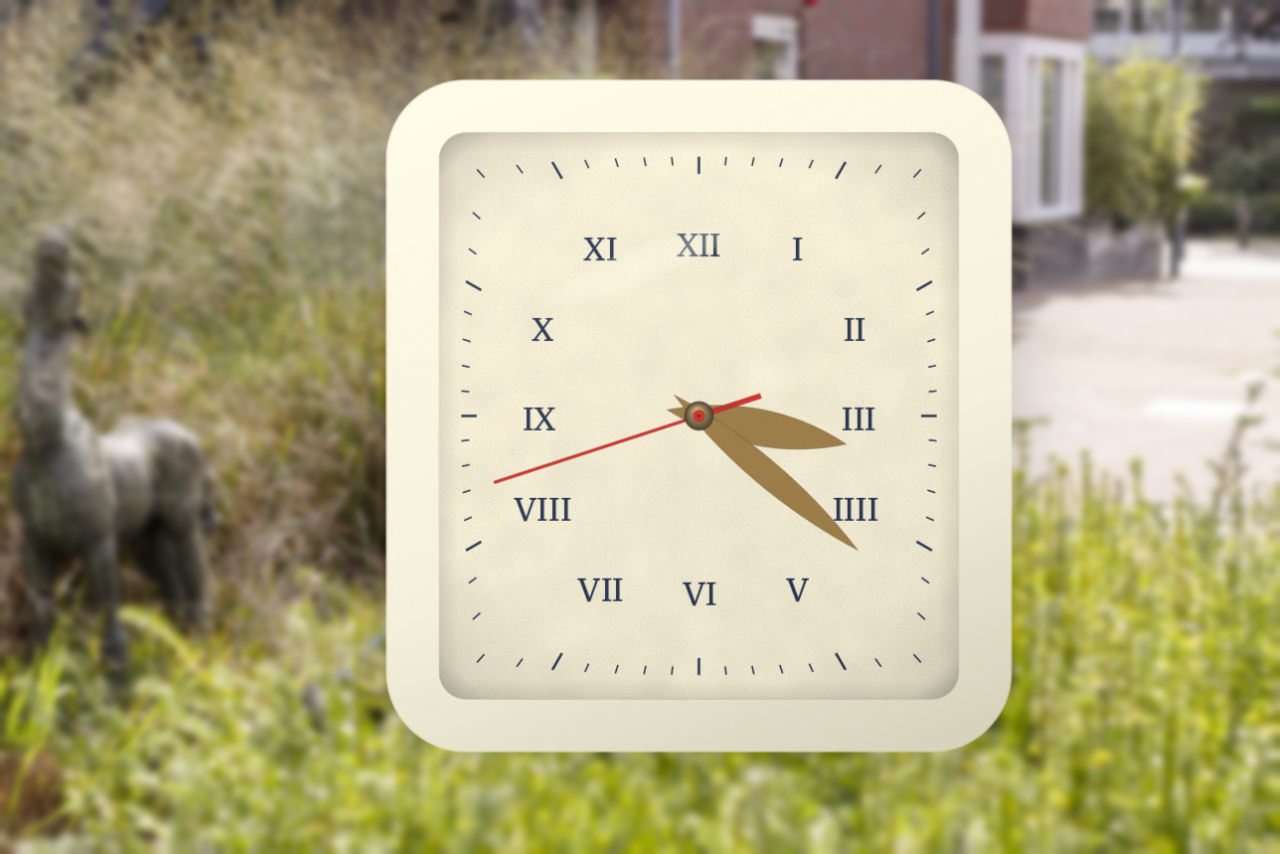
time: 3:21:42
